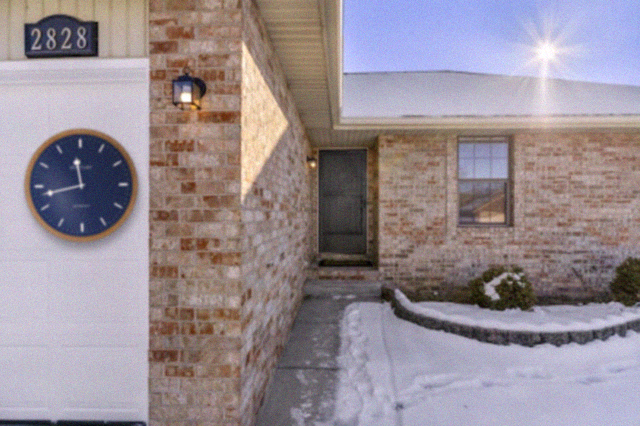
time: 11:43
